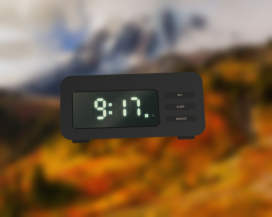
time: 9:17
